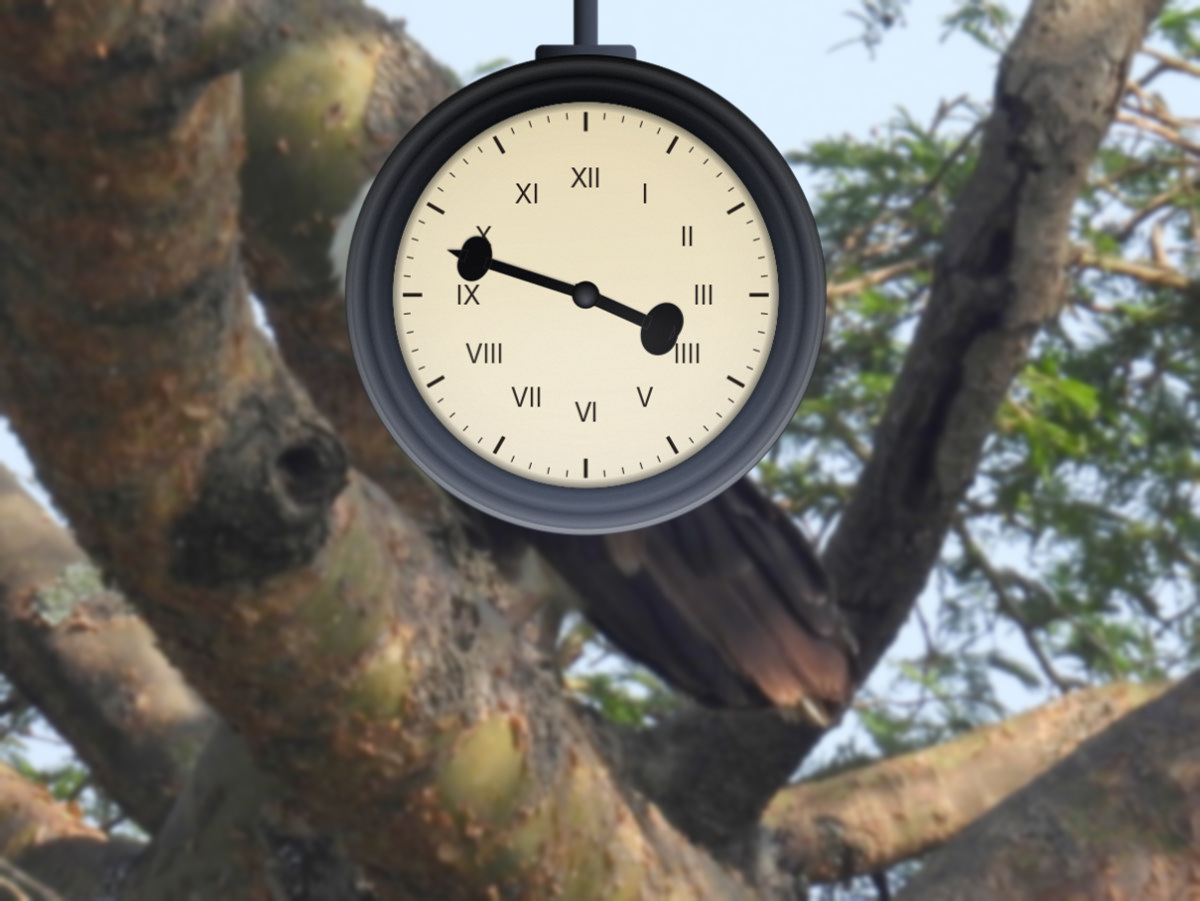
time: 3:48
